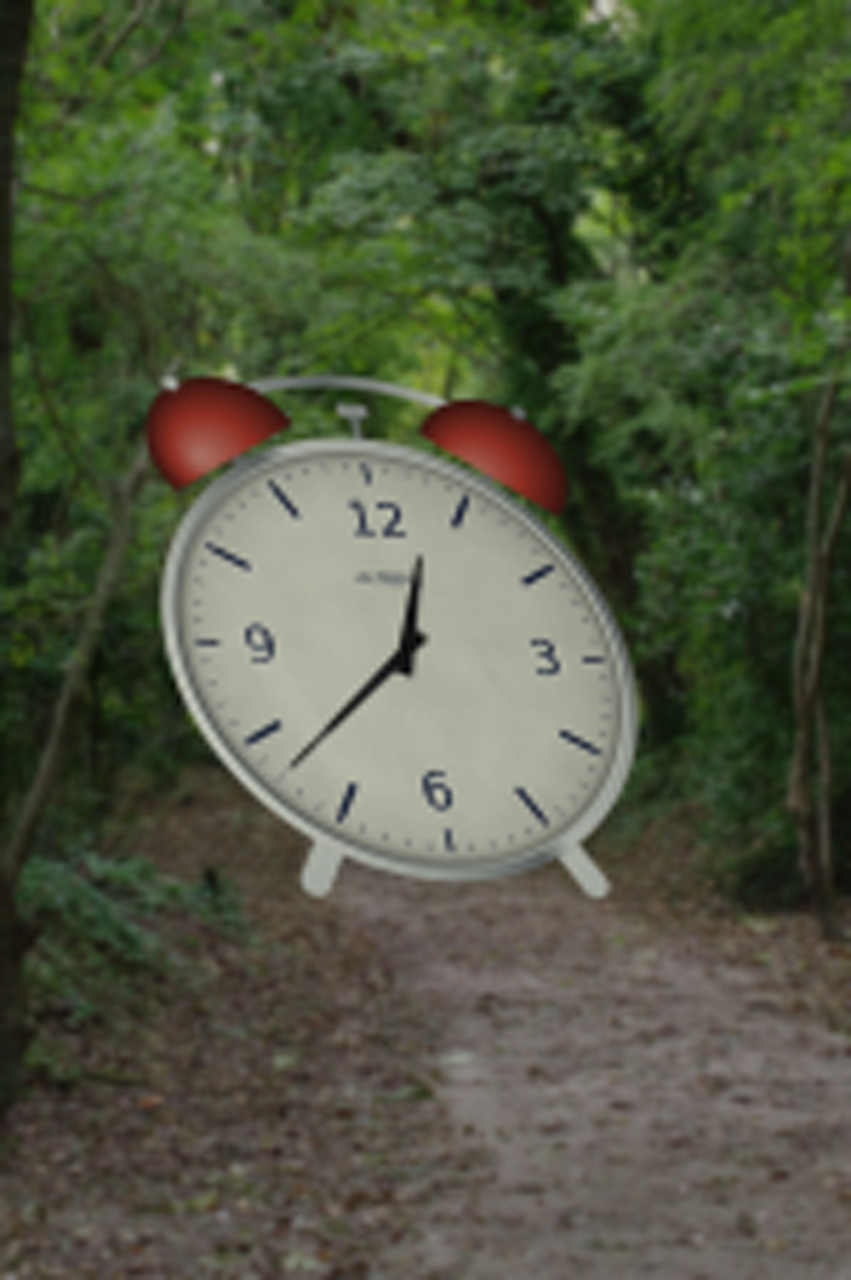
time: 12:38
